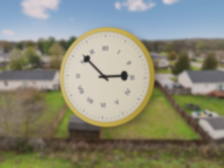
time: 2:52
